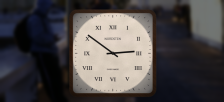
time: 2:51
